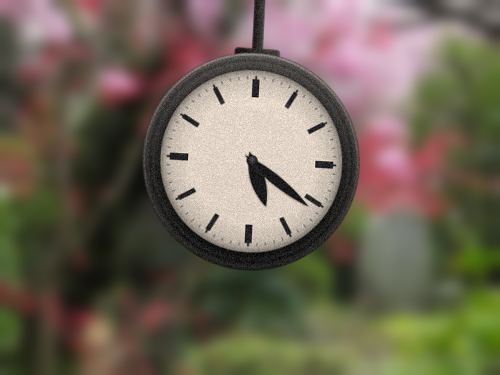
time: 5:21
